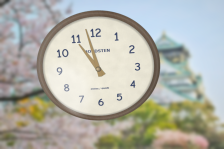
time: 10:58
